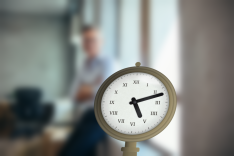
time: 5:12
